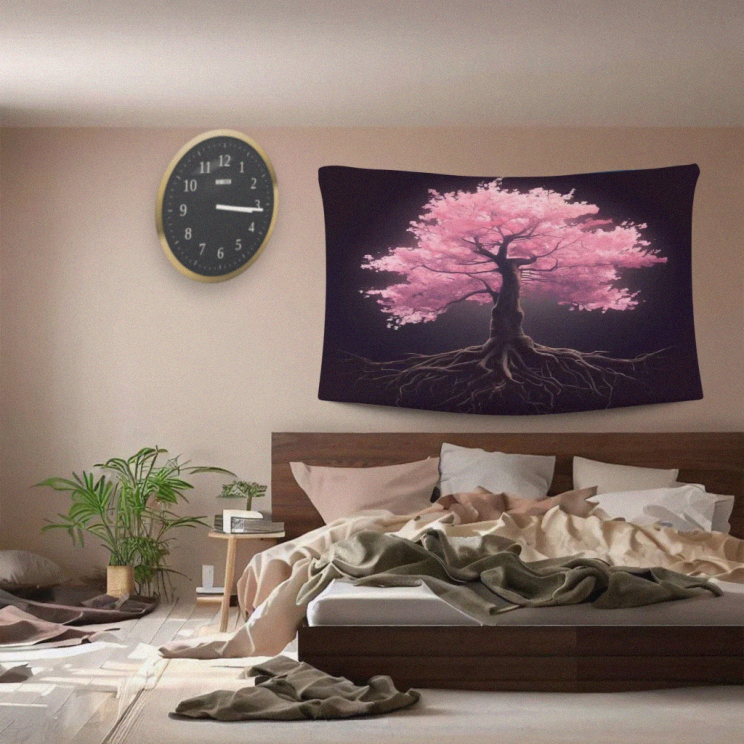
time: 3:16
